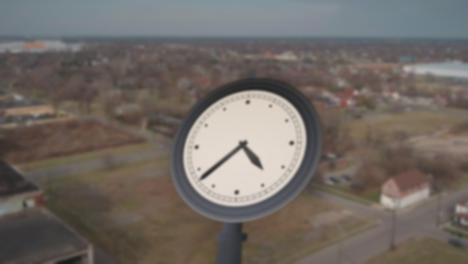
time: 4:38
